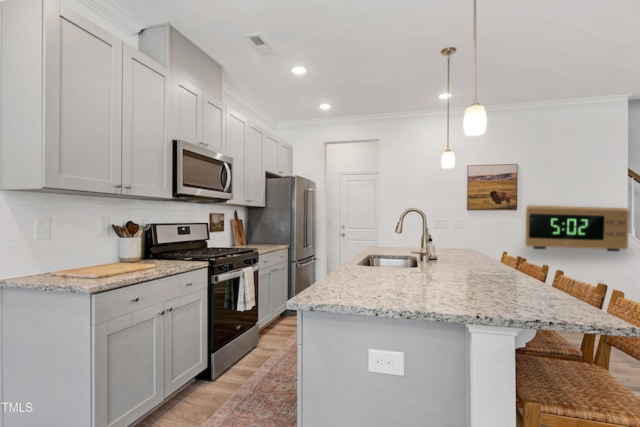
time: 5:02
